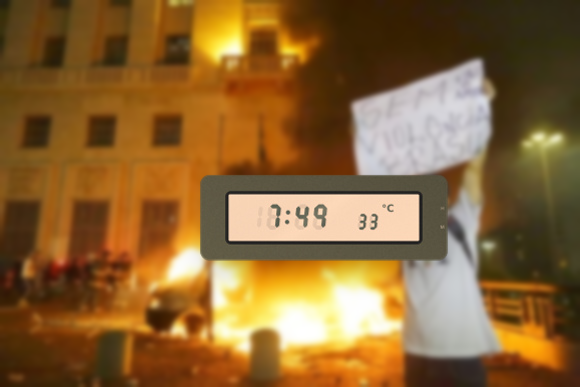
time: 7:49
